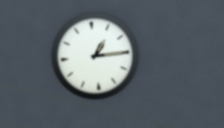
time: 1:15
